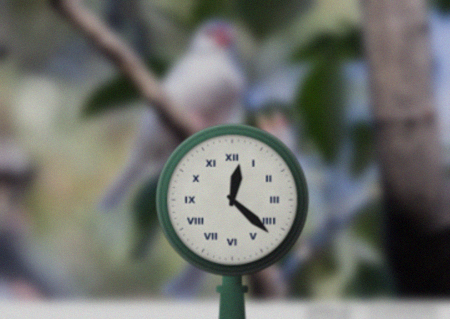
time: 12:22
